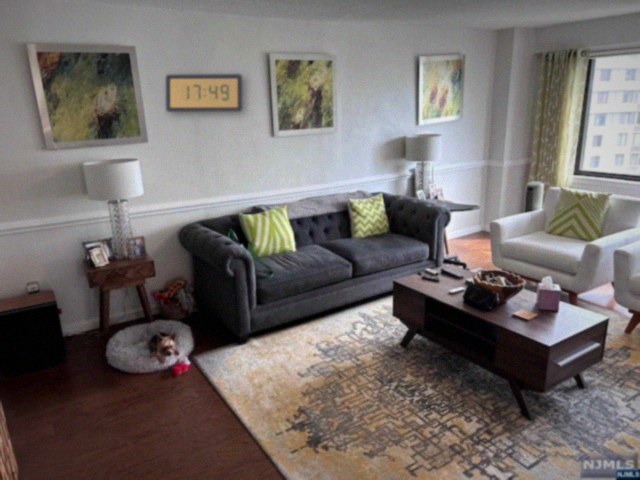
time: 17:49
